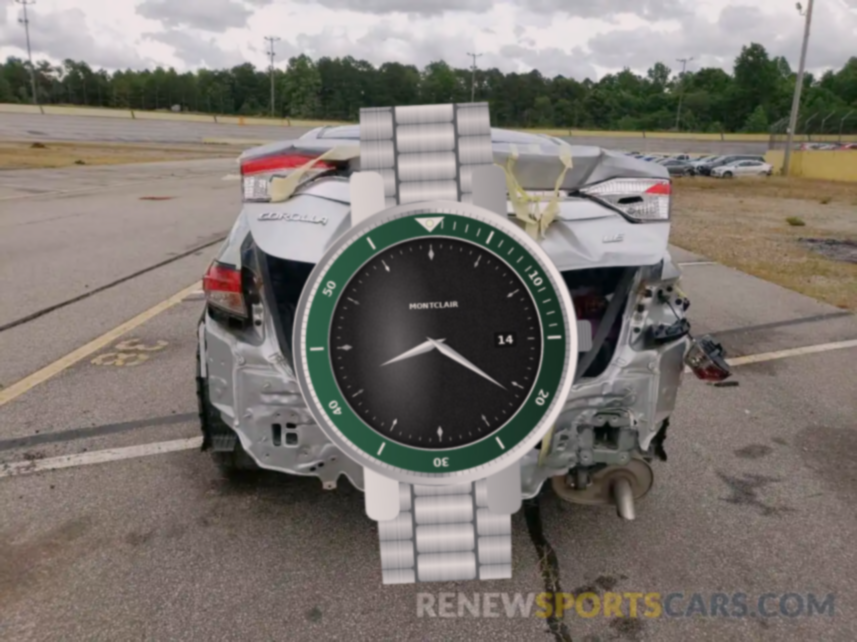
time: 8:21
